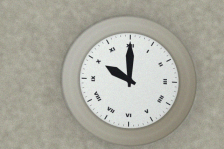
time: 10:00
